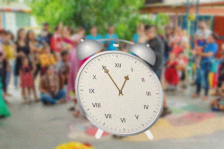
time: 12:55
